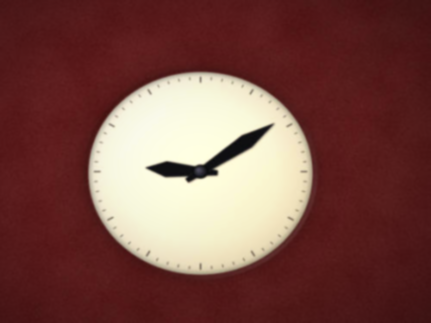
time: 9:09
